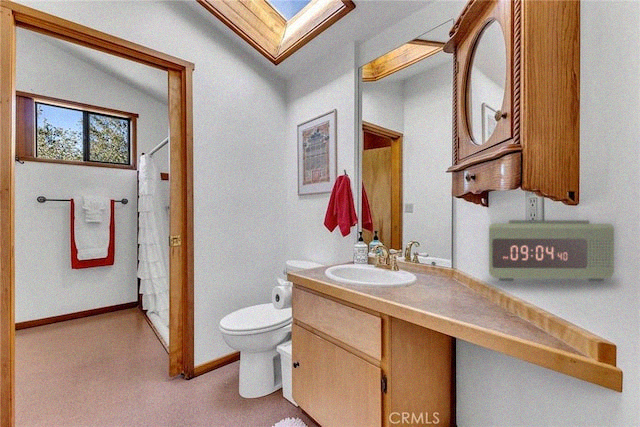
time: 9:04
